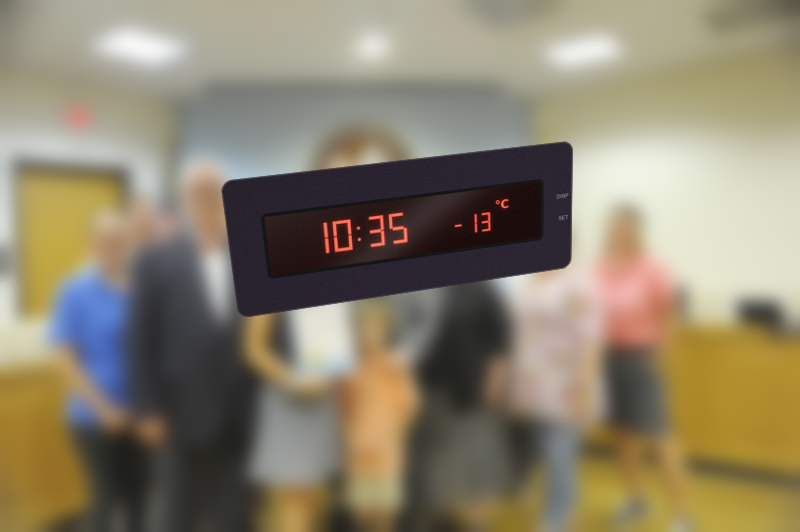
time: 10:35
